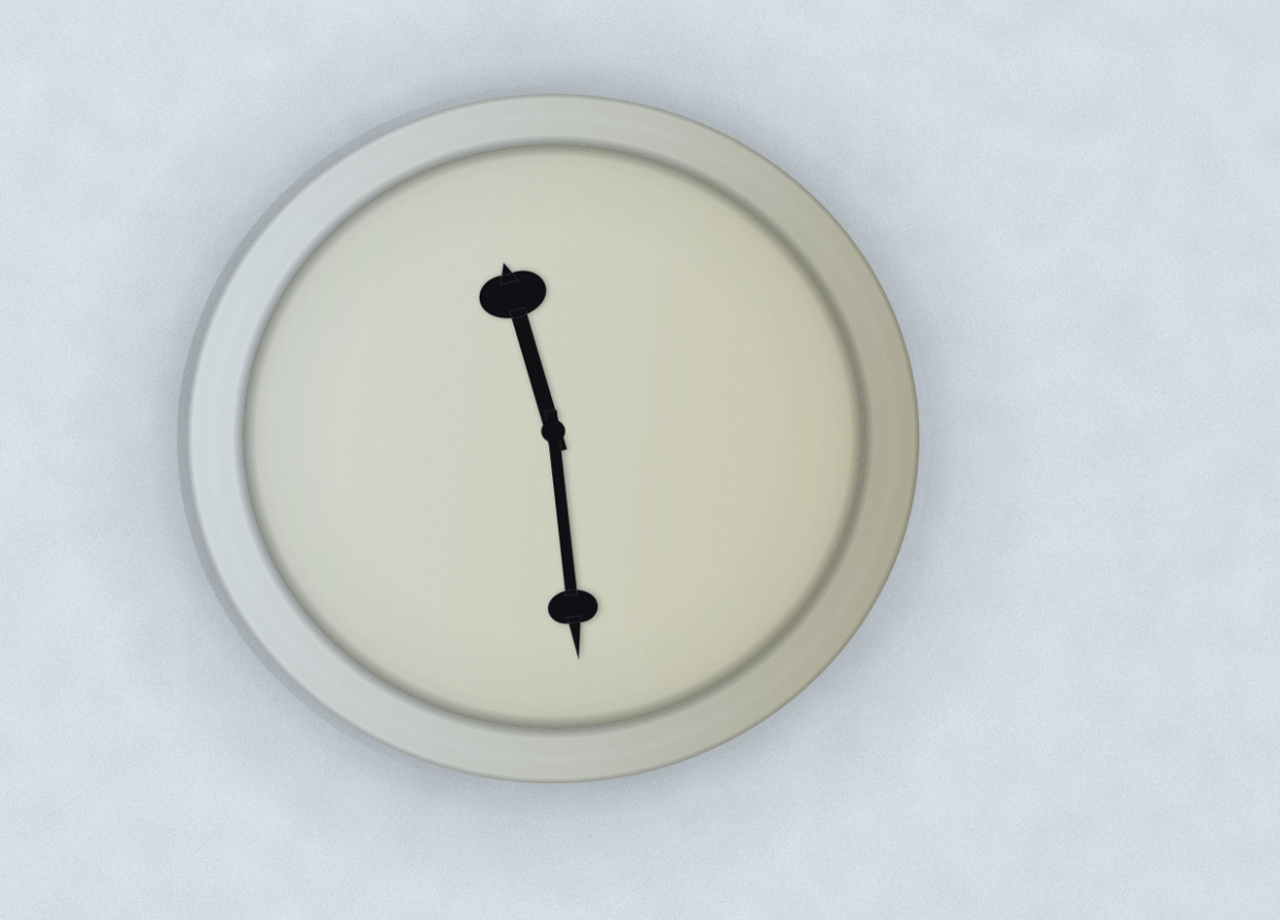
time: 11:29
